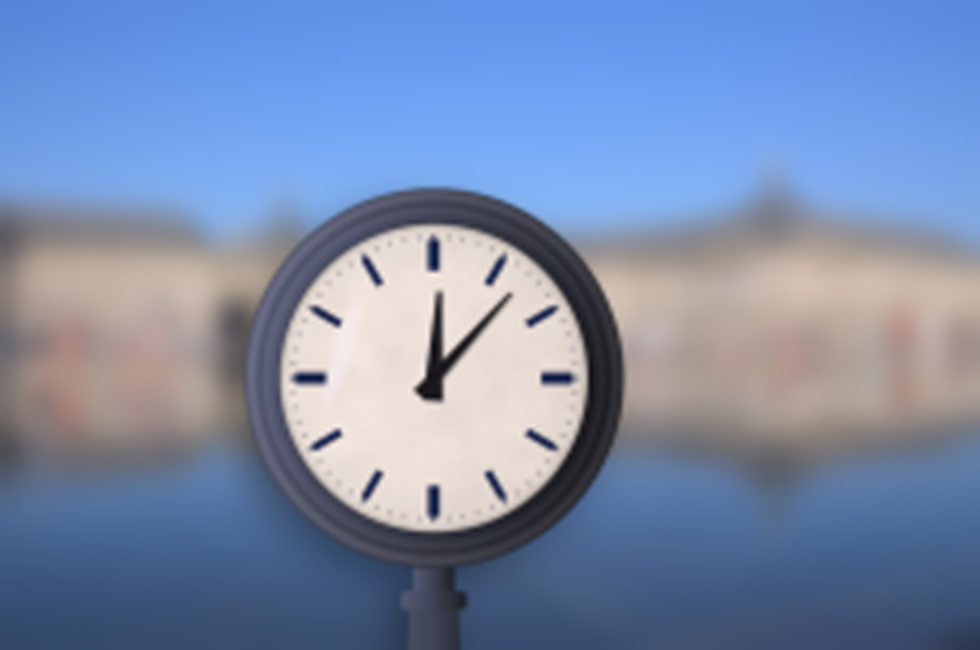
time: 12:07
